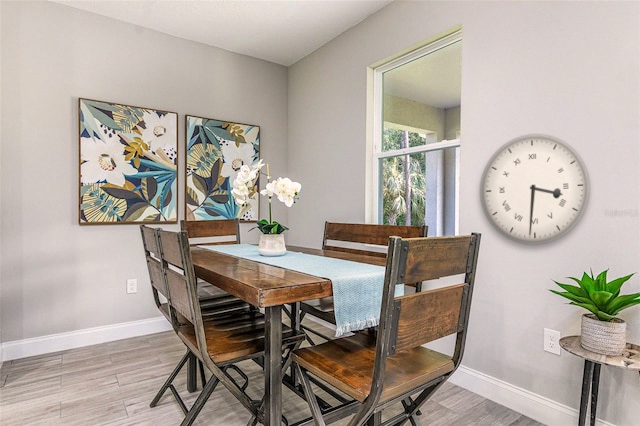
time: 3:31
